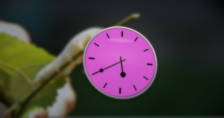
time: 5:40
